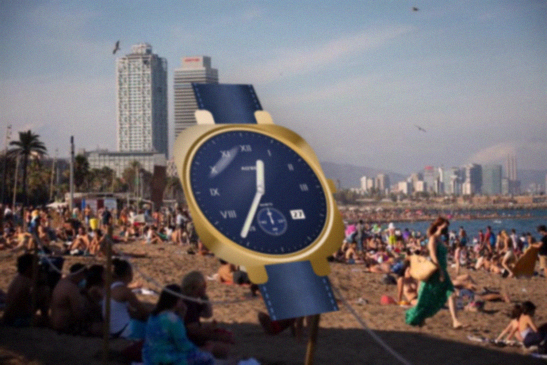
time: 12:36
